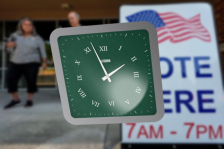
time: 1:57
